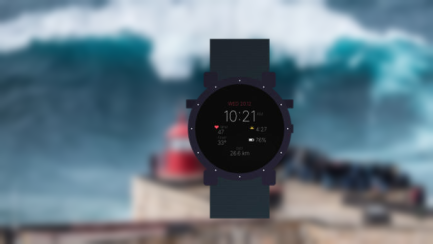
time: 10:21
